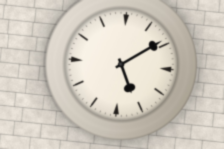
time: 5:09
